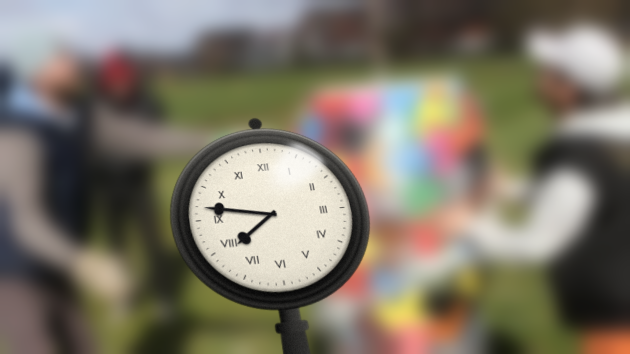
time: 7:47
